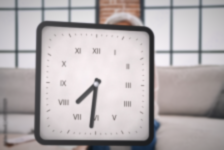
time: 7:31
